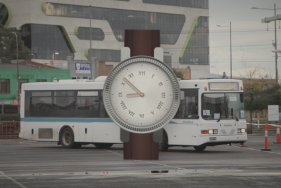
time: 8:52
